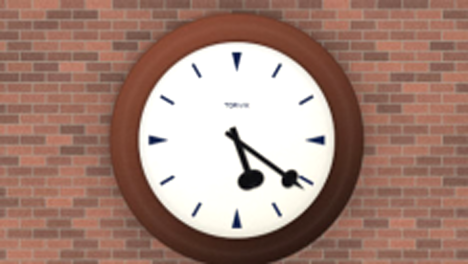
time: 5:21
